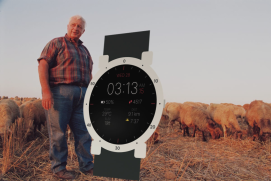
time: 3:13
